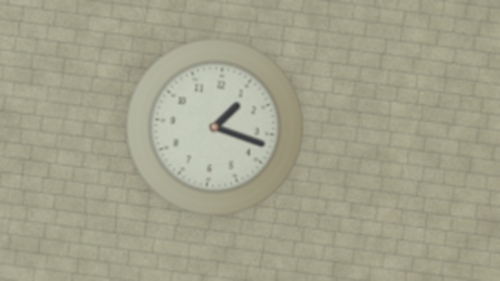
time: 1:17
